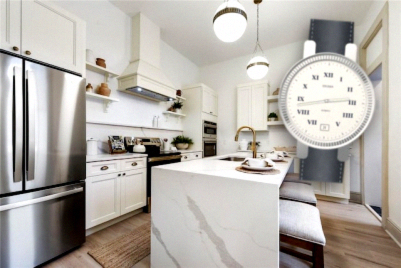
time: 2:43
